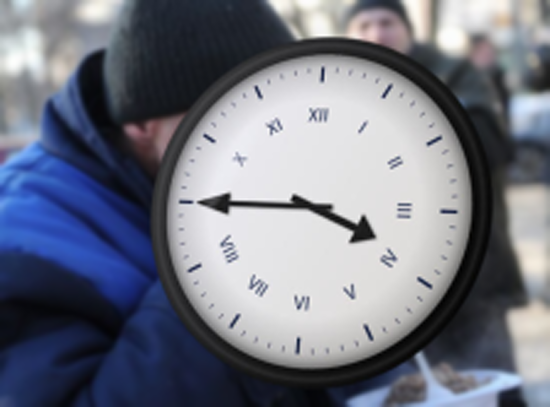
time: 3:45
